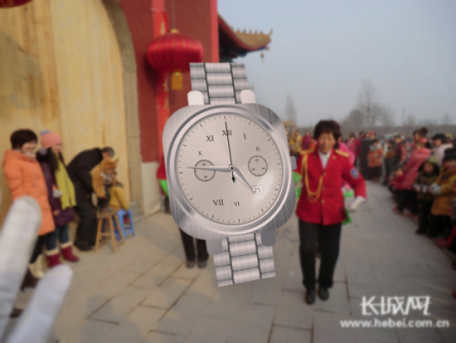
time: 4:46
